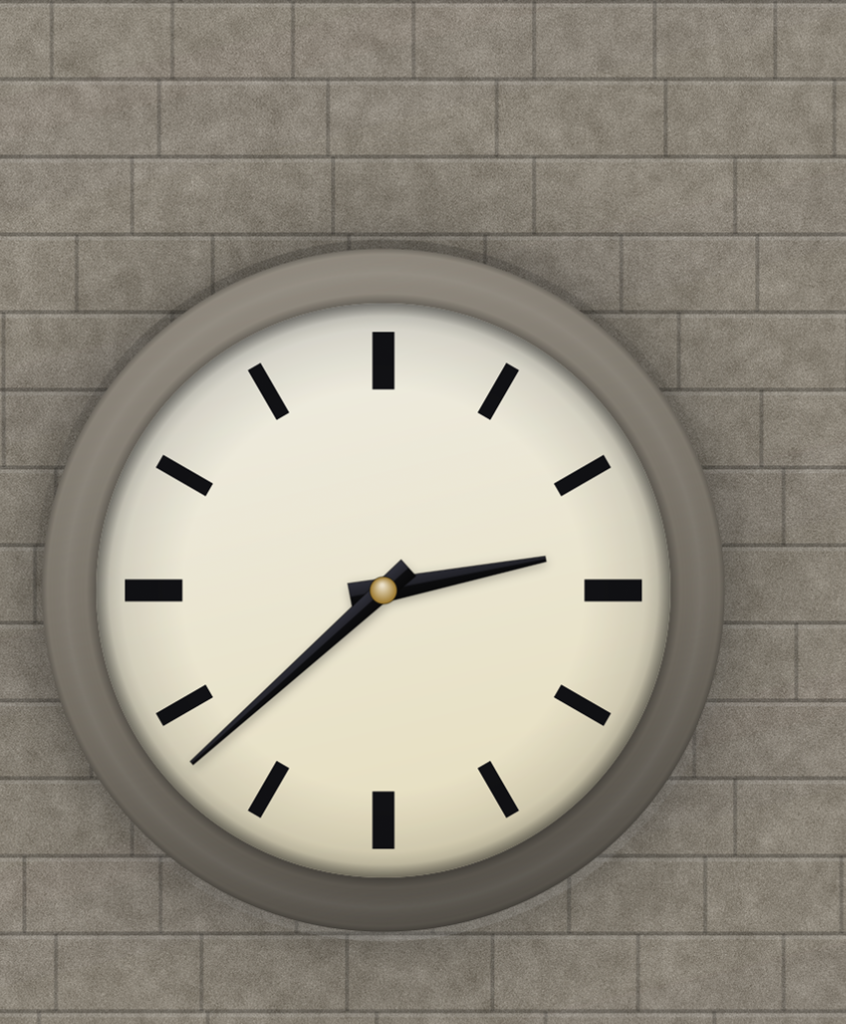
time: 2:38
